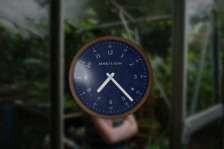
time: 7:23
